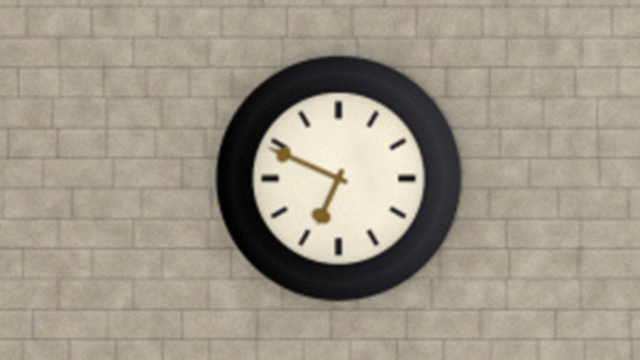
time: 6:49
